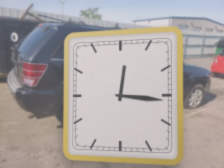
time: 12:16
